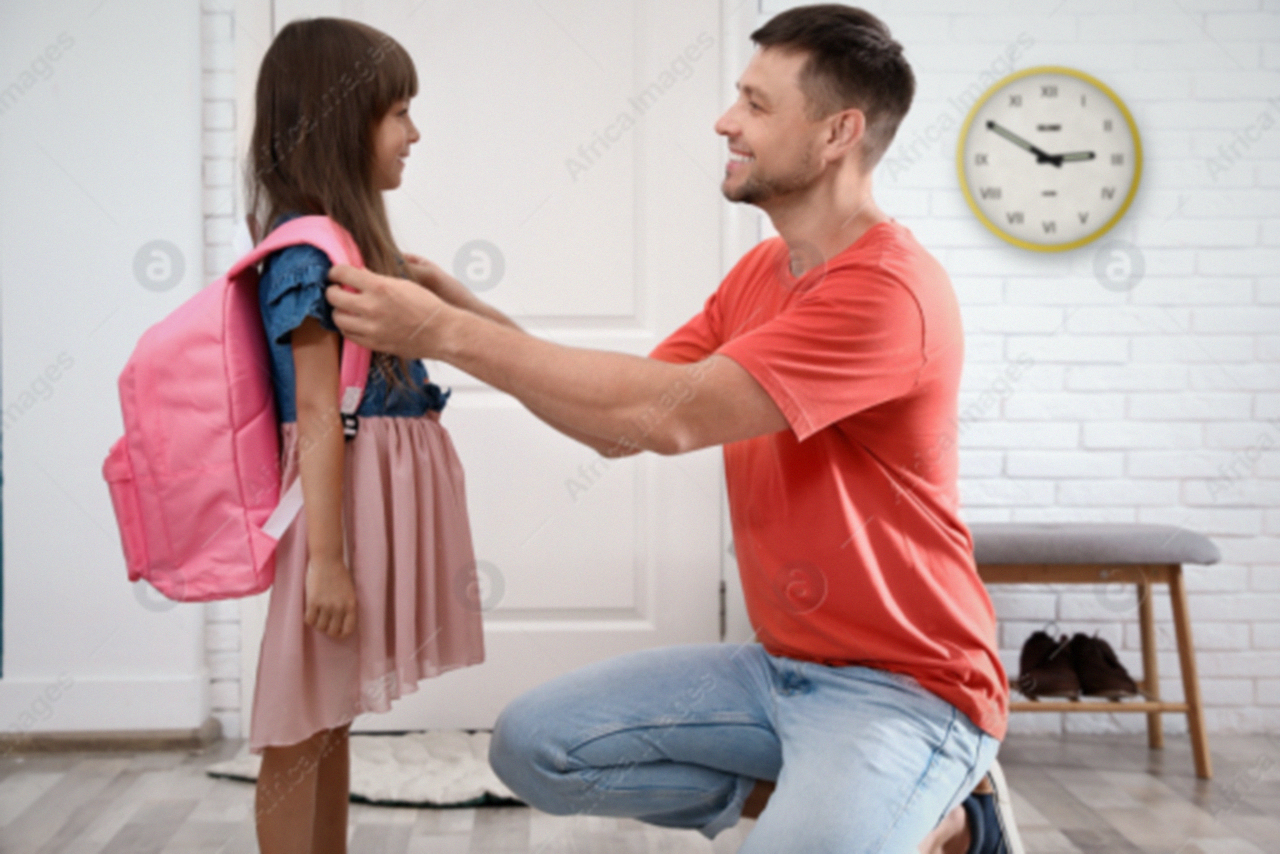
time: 2:50
